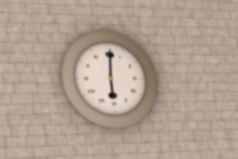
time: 6:01
